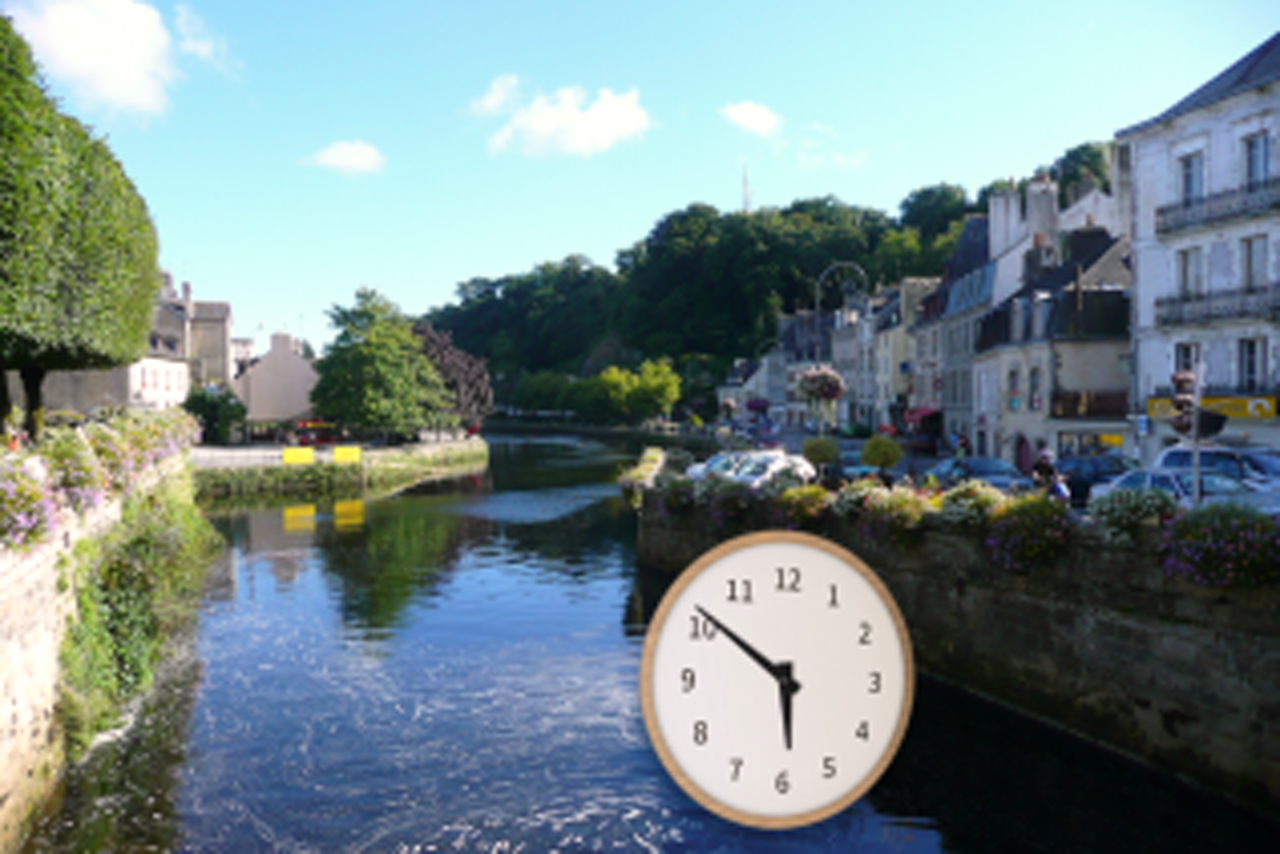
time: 5:51
